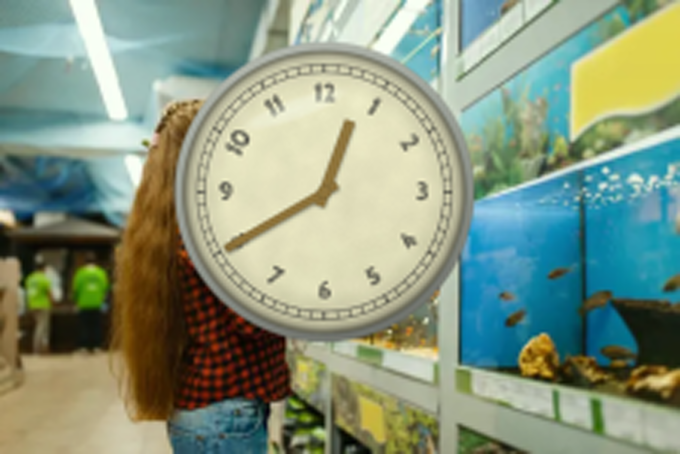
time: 12:40
